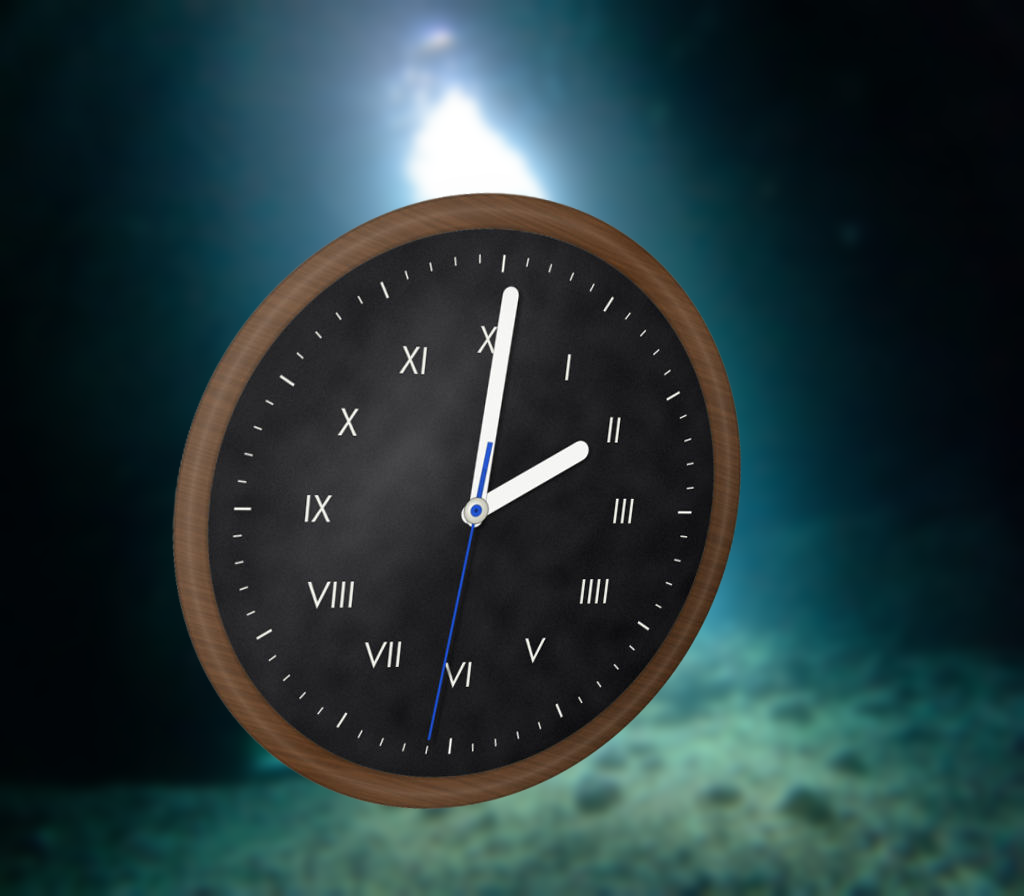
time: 2:00:31
